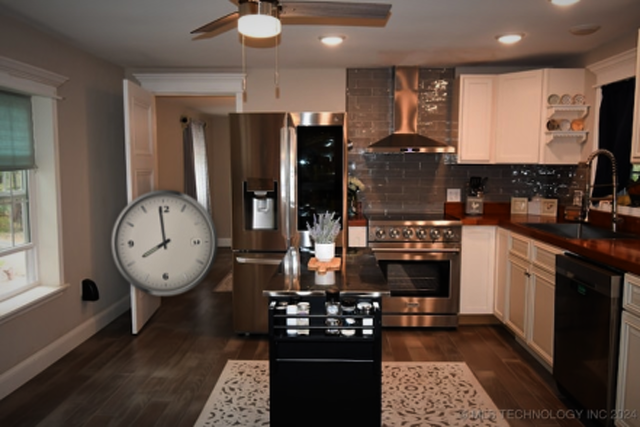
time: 7:59
